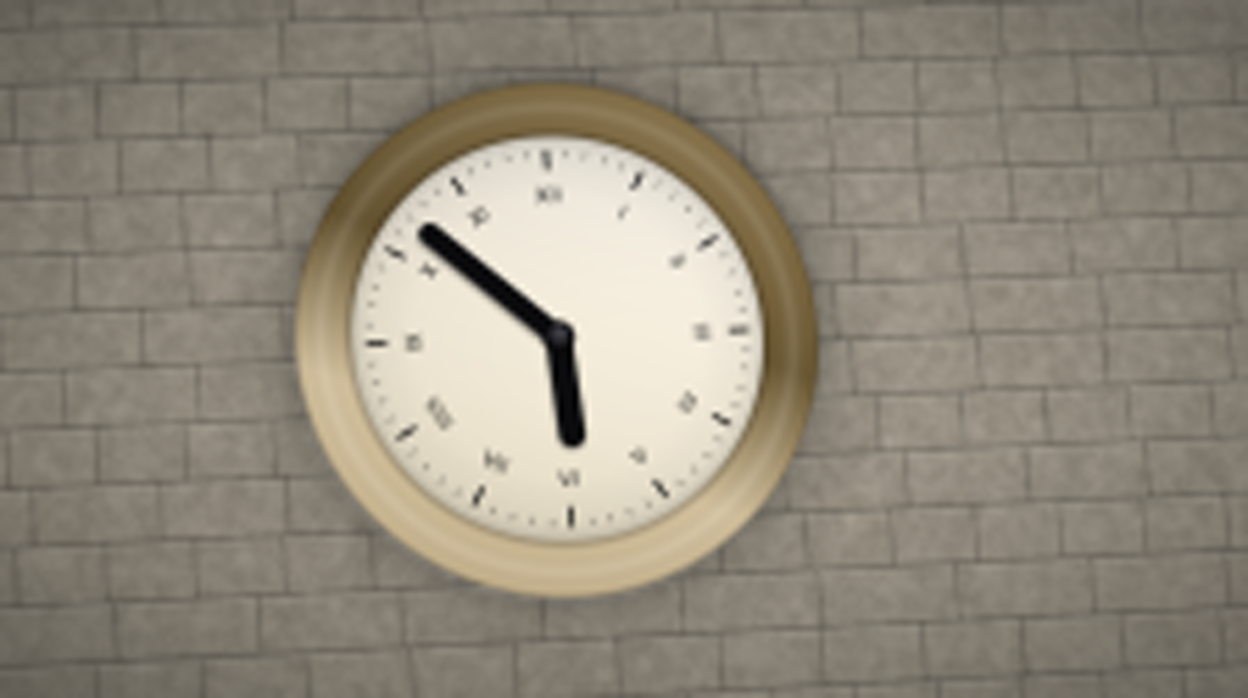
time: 5:52
